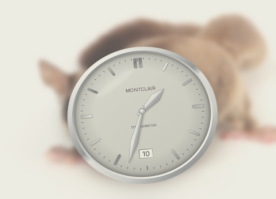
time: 1:33
